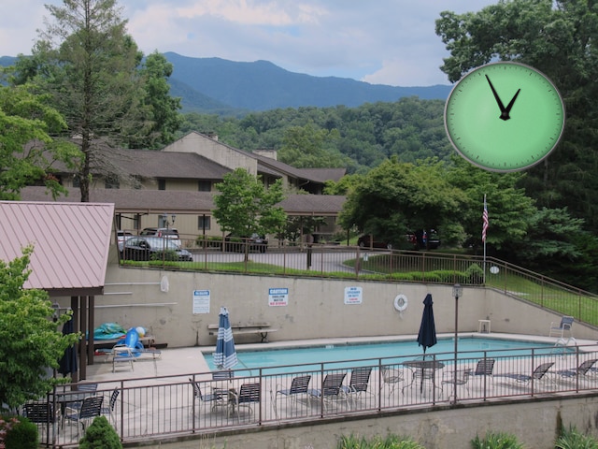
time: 12:56
